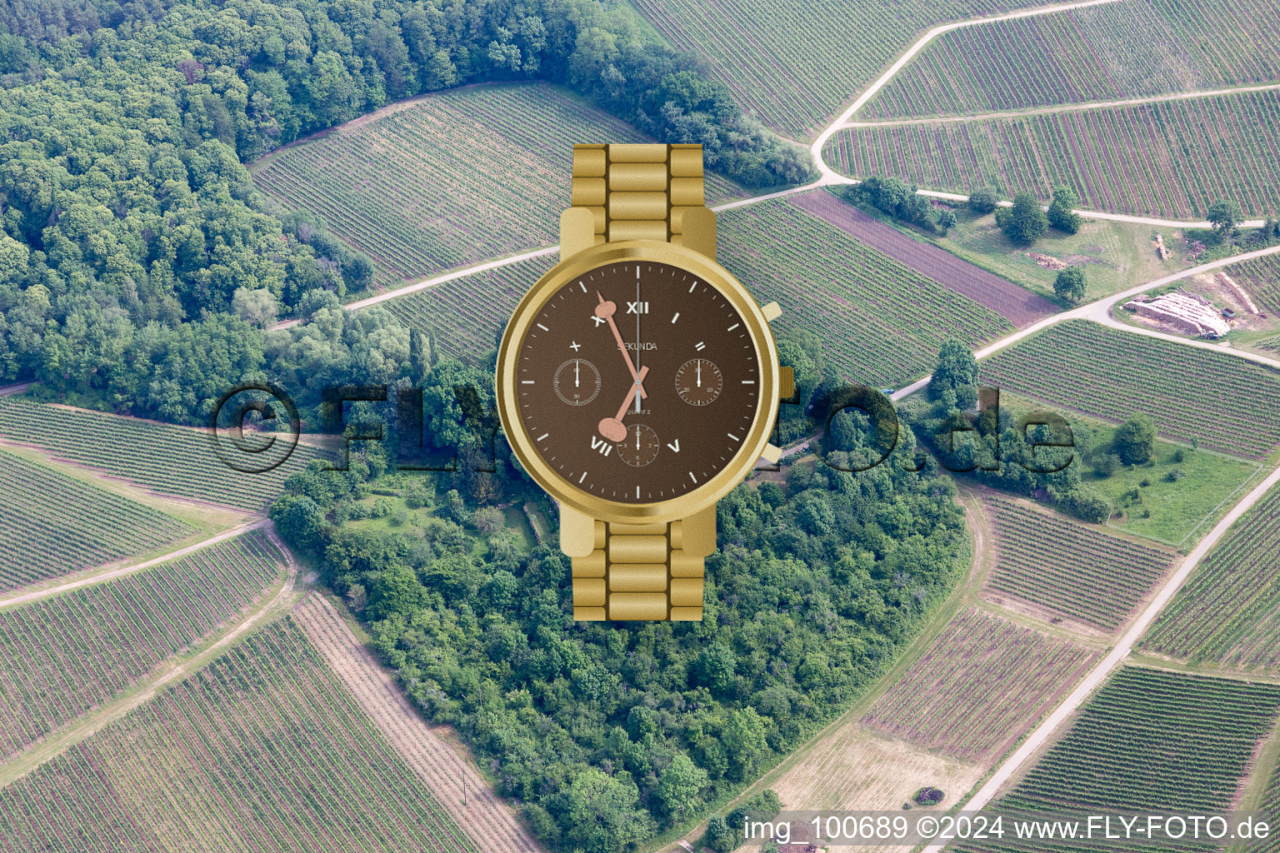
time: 6:56
